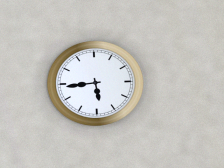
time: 5:44
